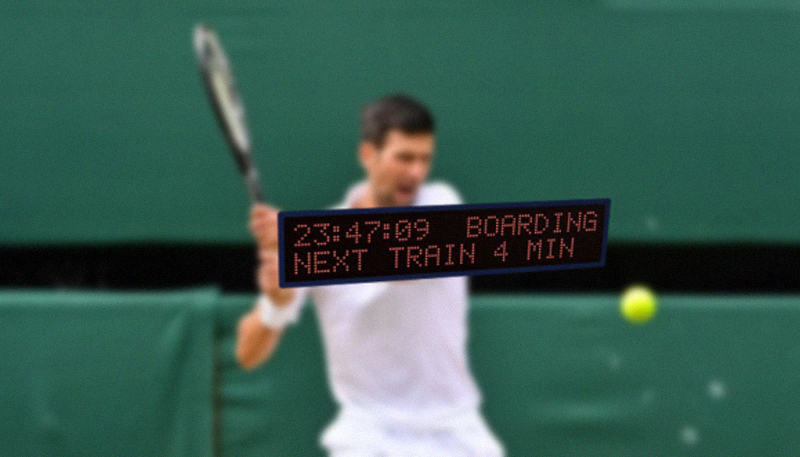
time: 23:47:09
